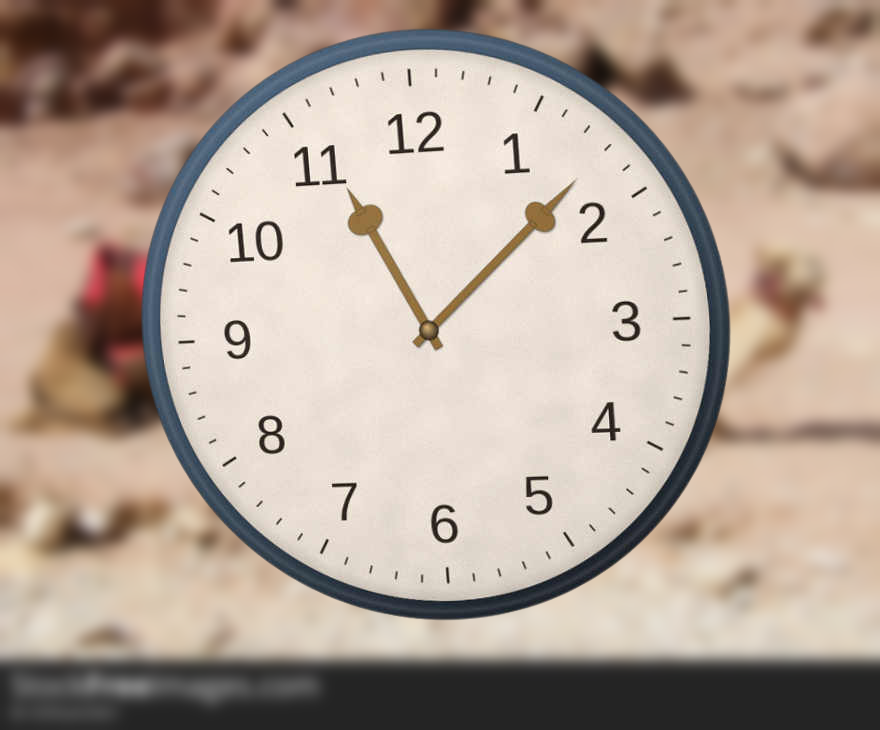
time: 11:08
